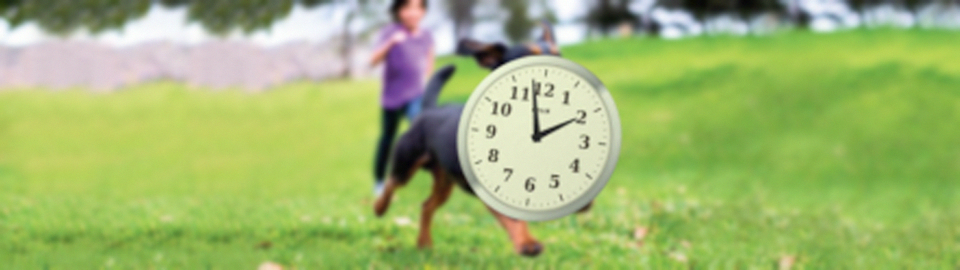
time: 1:58
